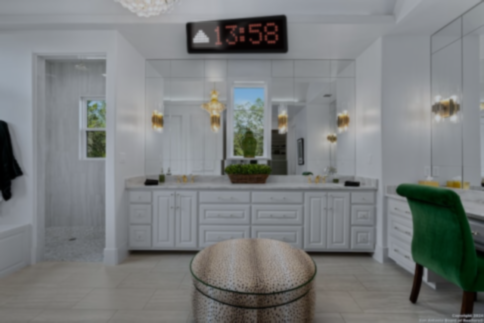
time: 13:58
